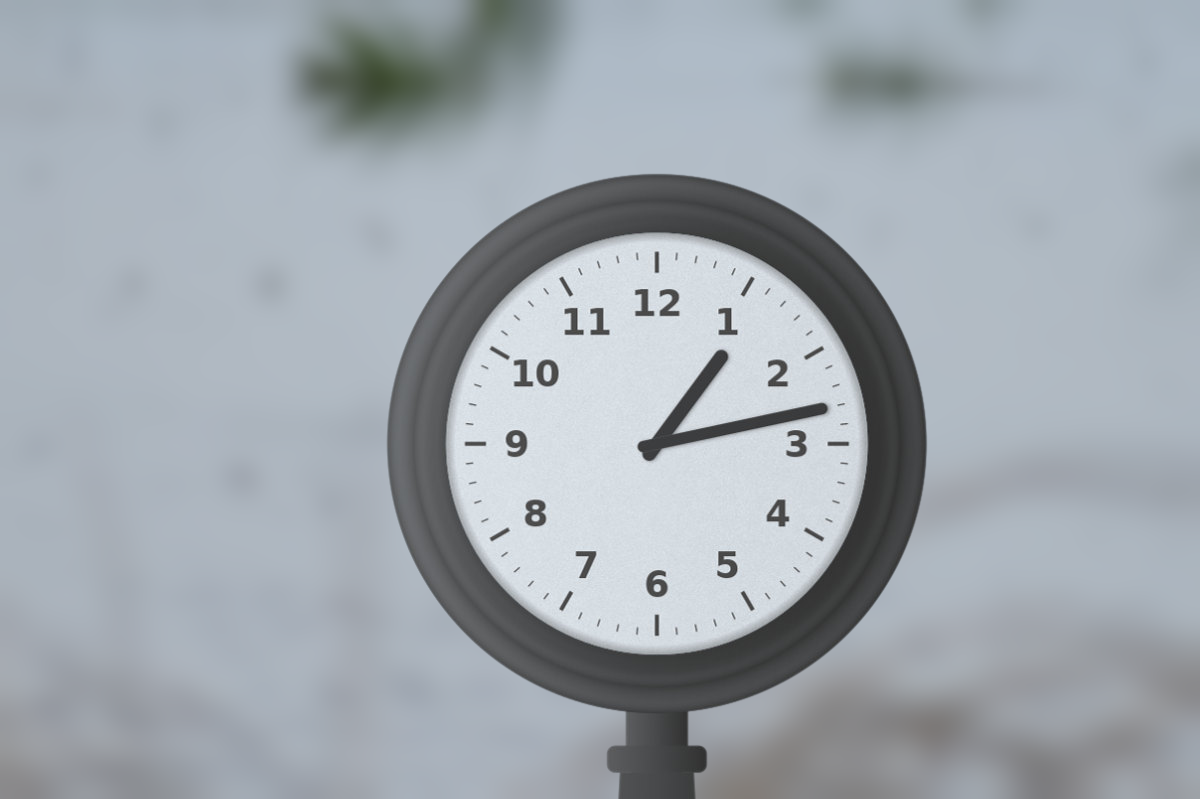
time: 1:13
